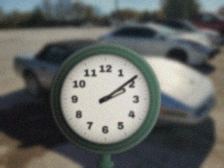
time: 2:09
